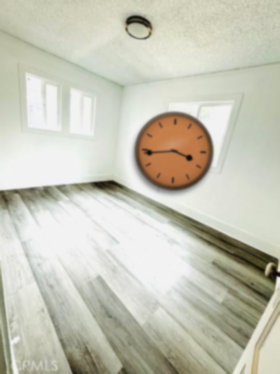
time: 3:44
